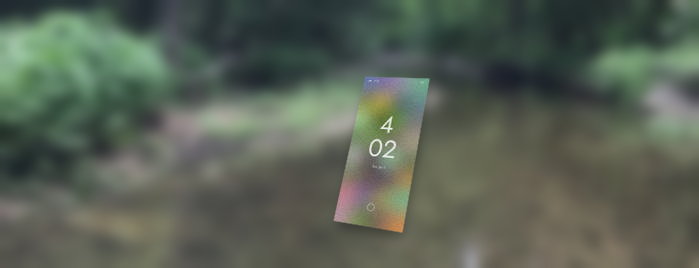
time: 4:02
